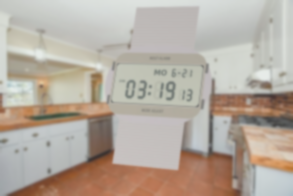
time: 3:19:13
